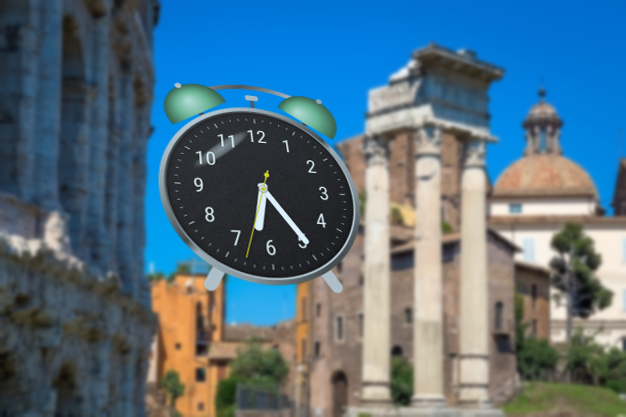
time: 6:24:33
